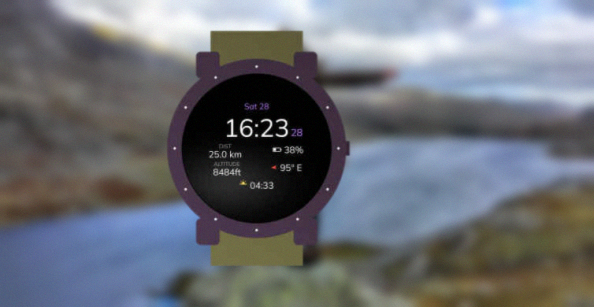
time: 16:23:28
